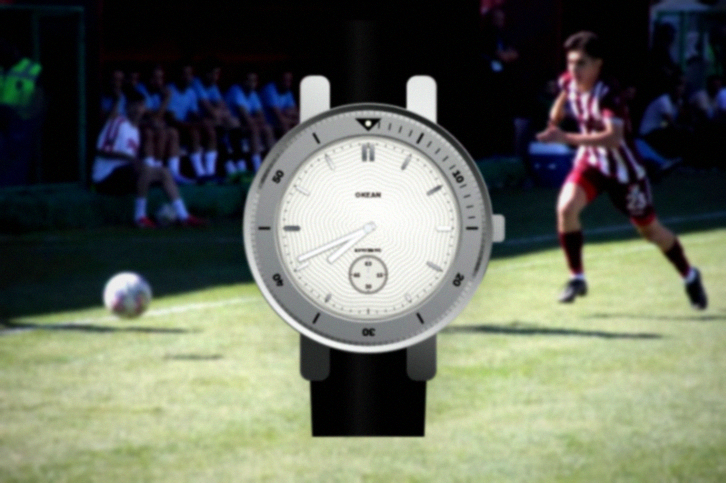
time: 7:41
